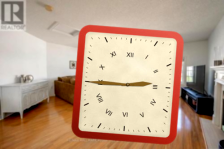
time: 2:45
